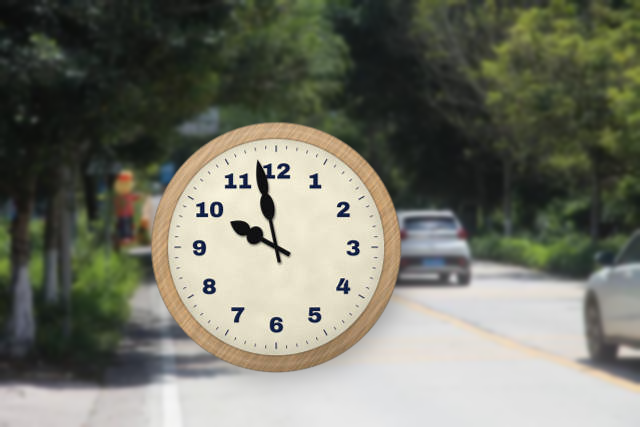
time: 9:58
